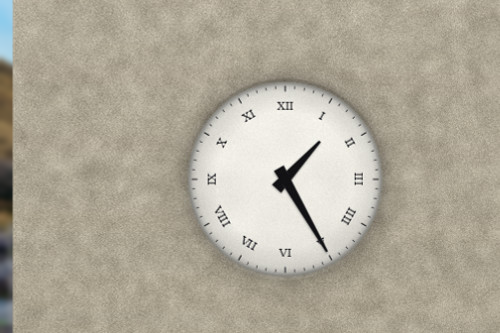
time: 1:25
